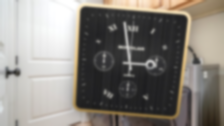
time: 2:58
